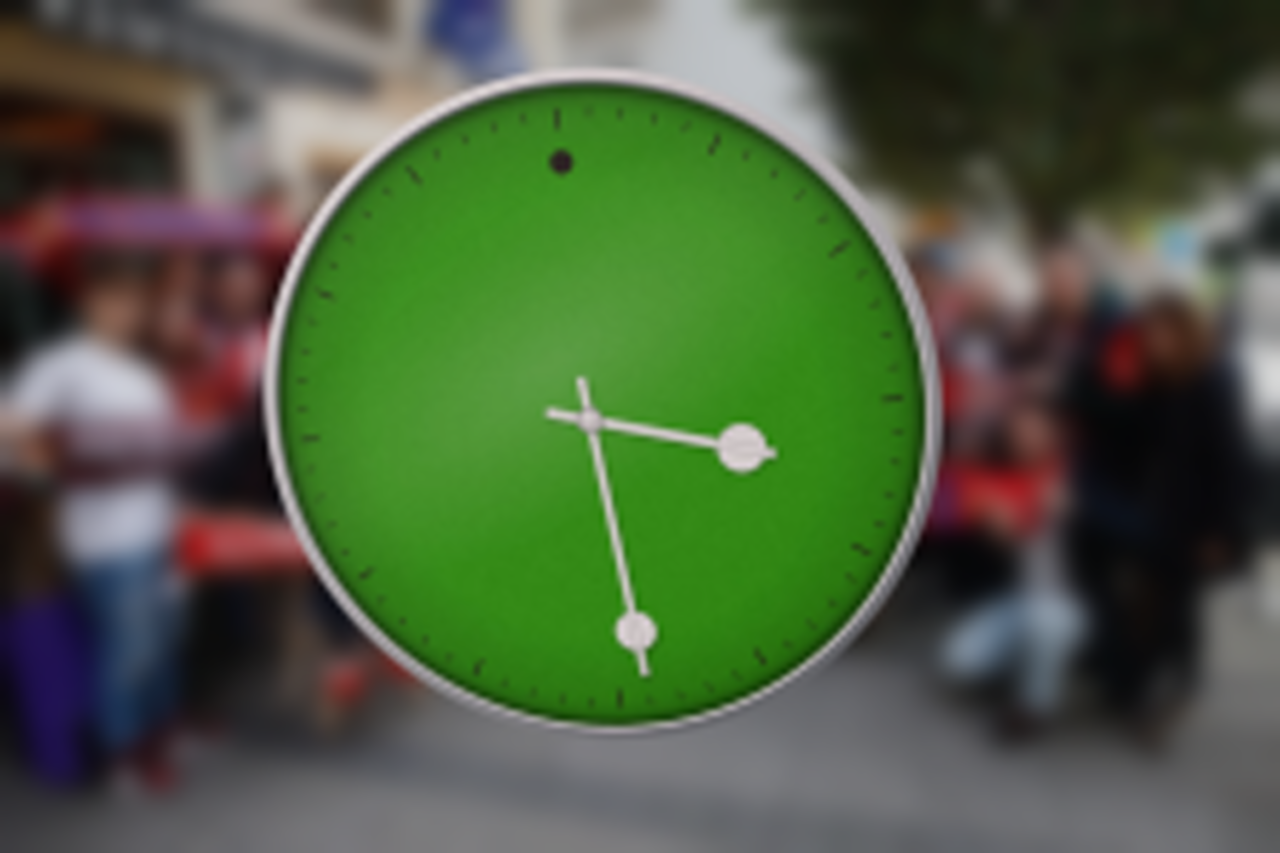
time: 3:29
